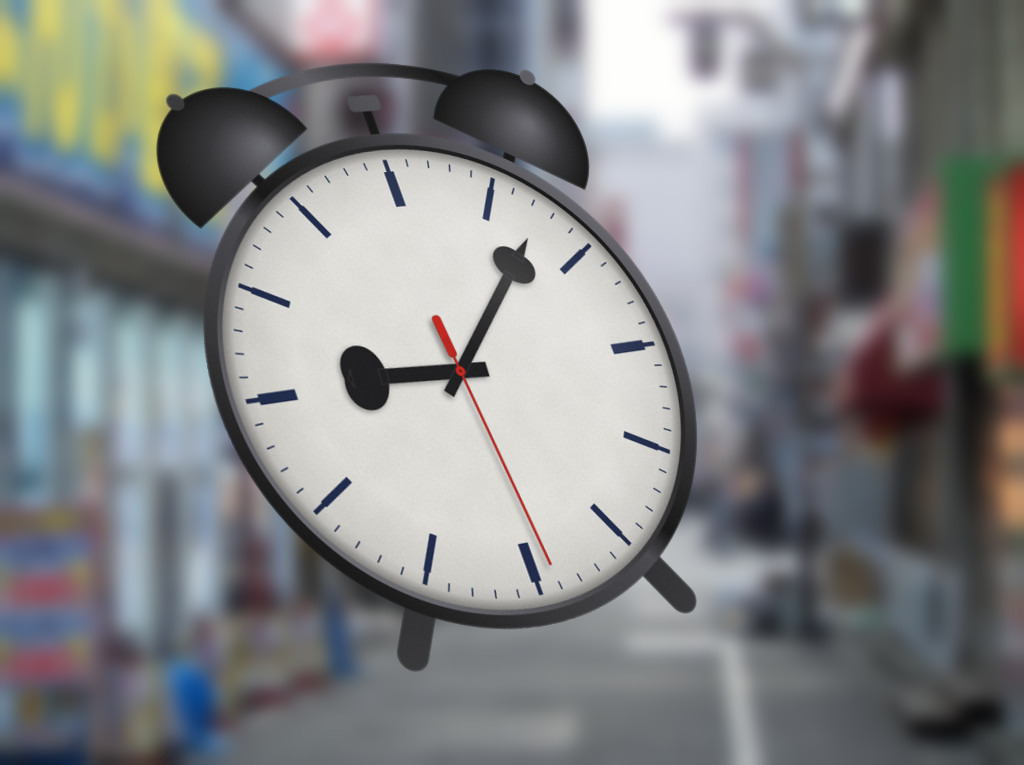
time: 9:07:29
